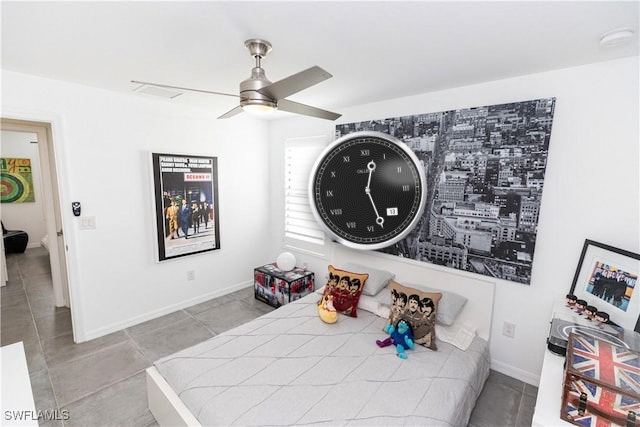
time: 12:27
